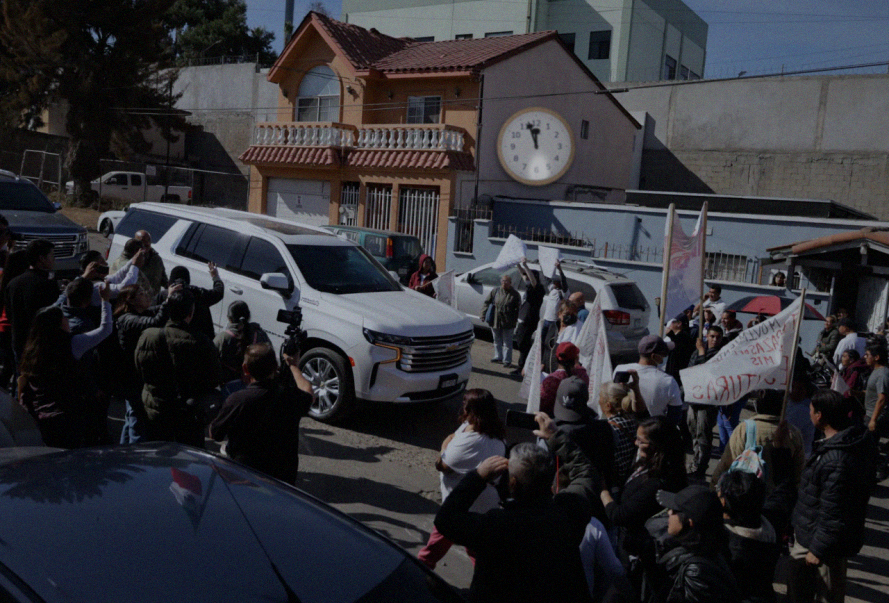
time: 11:57
